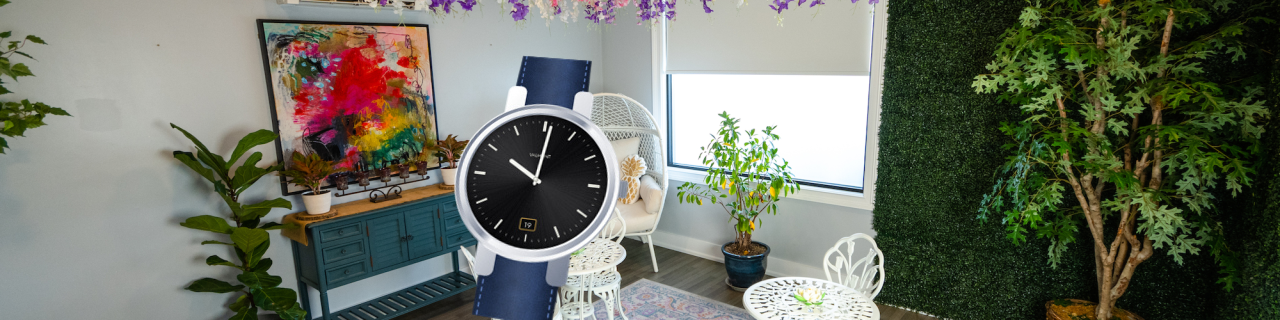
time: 10:01
